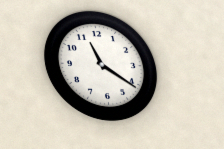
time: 11:21
